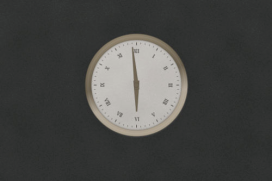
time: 5:59
